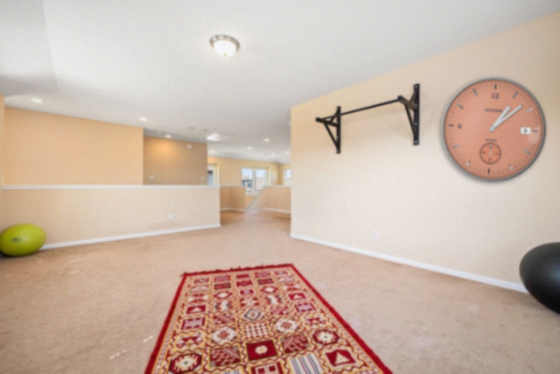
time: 1:08
